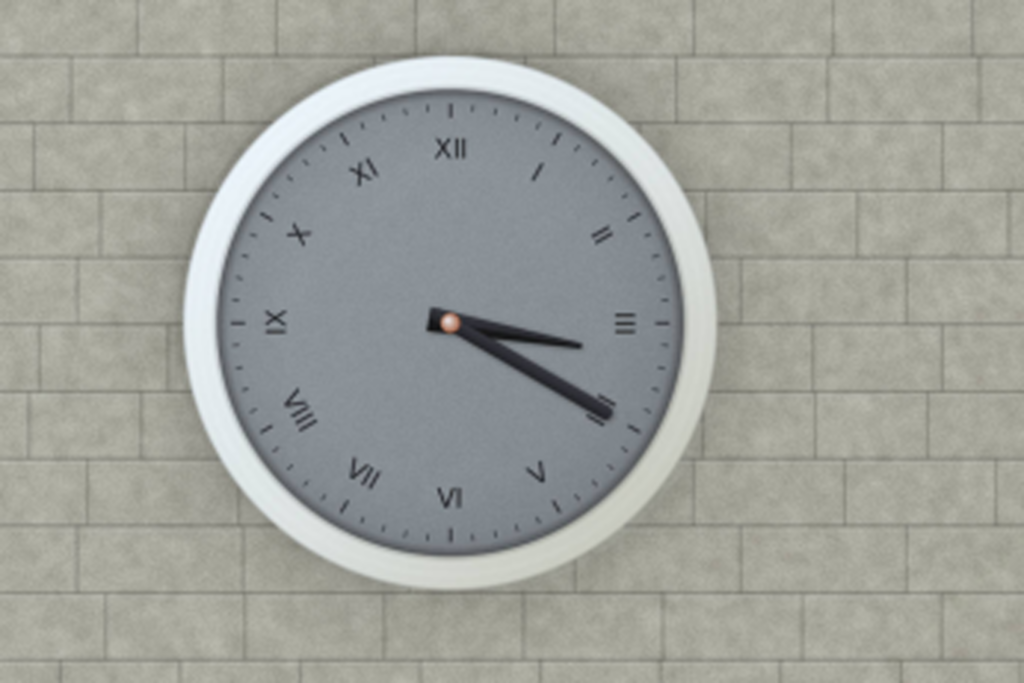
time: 3:20
